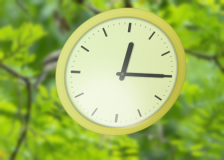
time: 12:15
